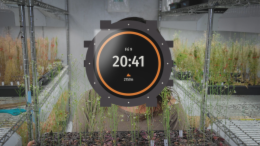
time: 20:41
